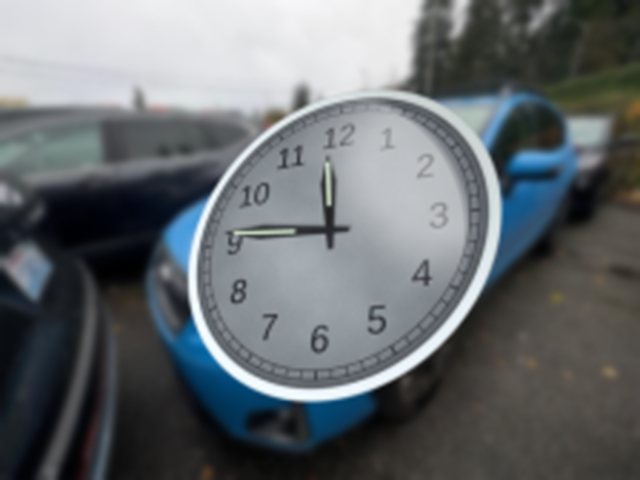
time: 11:46
